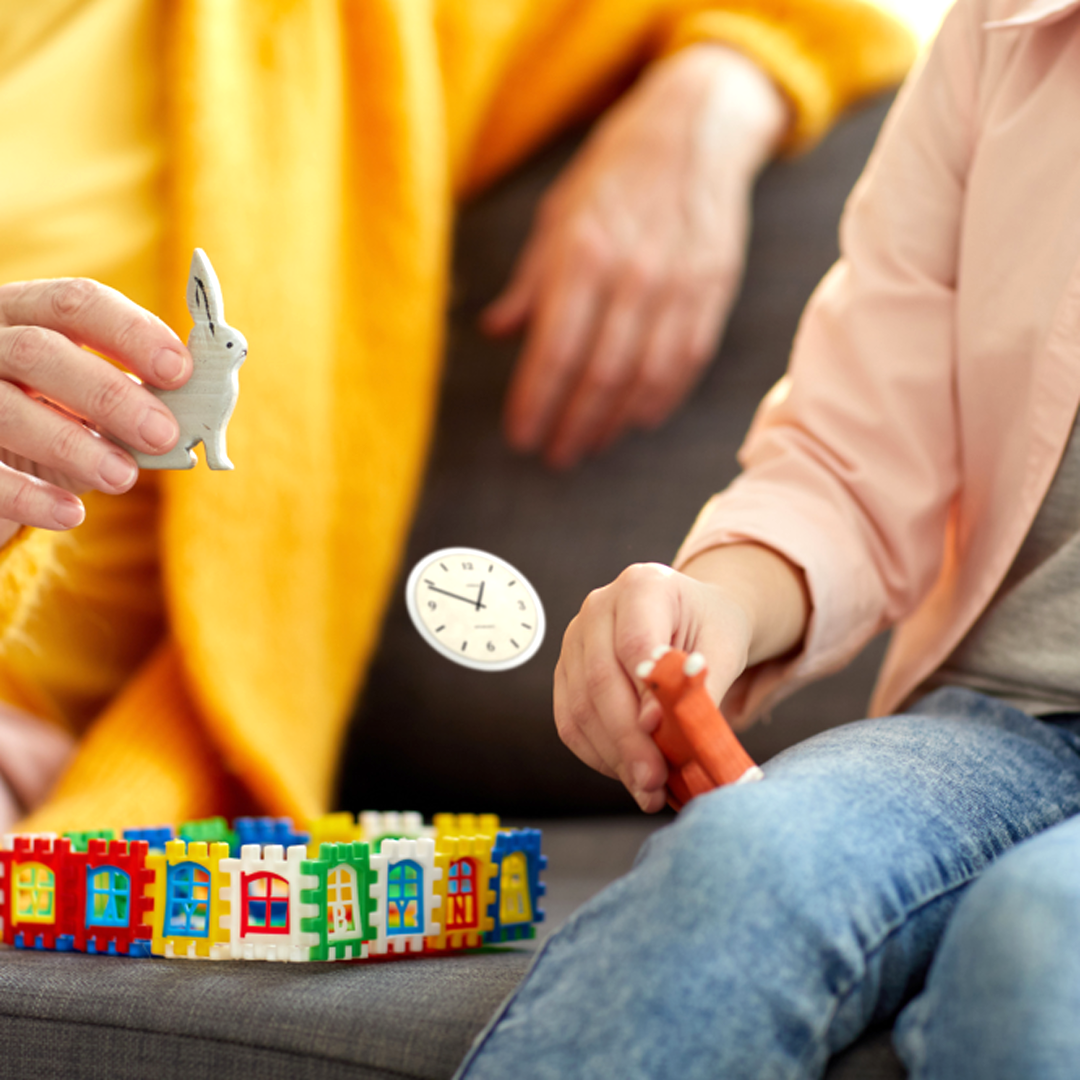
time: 12:49
